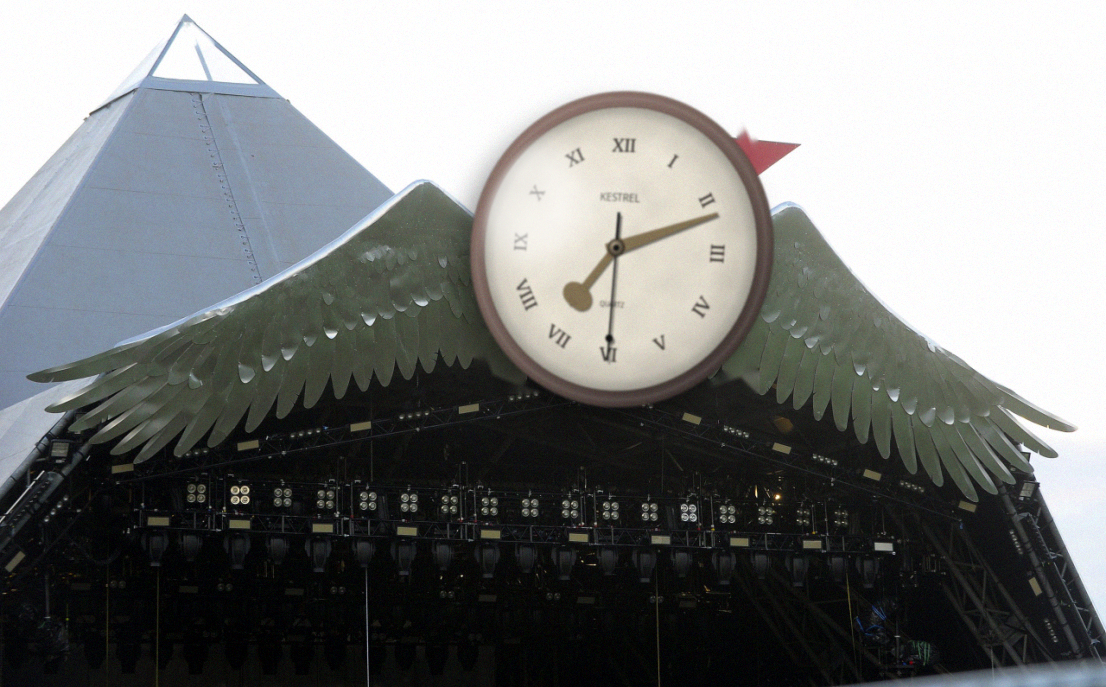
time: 7:11:30
